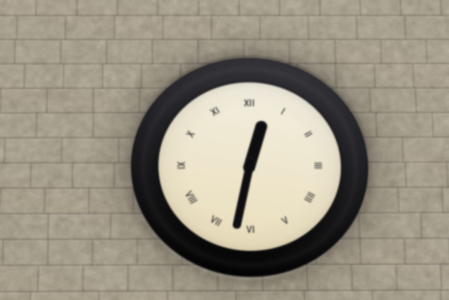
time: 12:32
